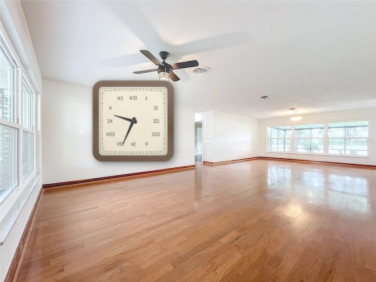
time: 9:34
